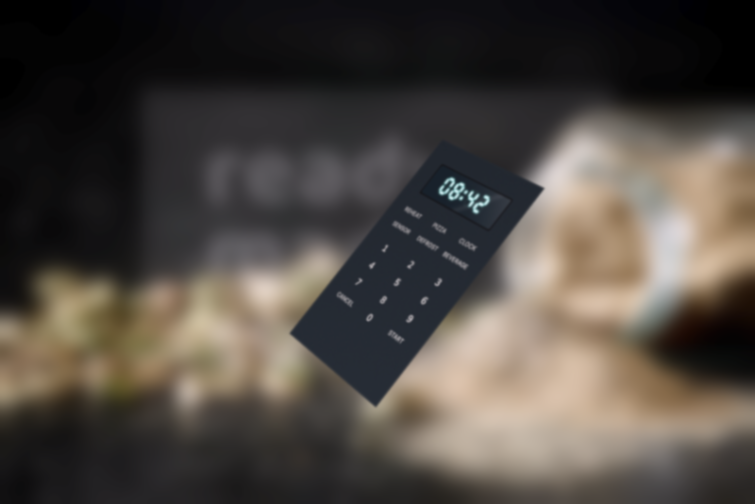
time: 8:42
